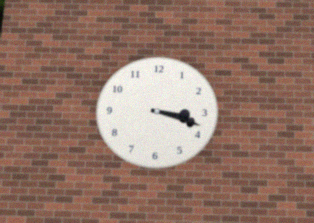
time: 3:18
